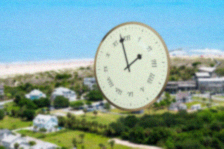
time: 1:58
